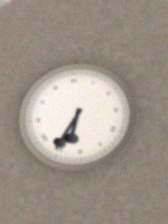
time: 6:36
